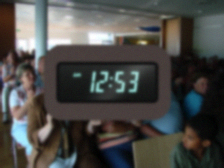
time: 12:53
